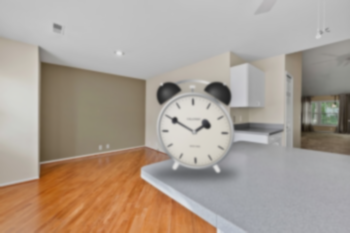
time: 1:50
